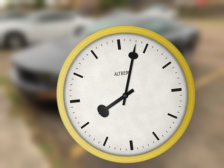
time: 8:03
